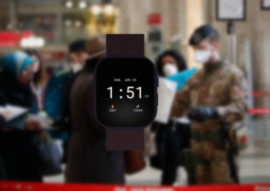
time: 1:51
